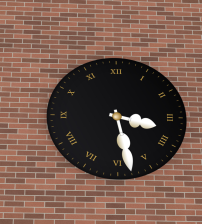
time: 3:28
